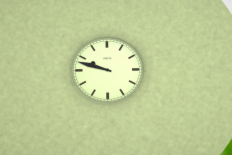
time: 9:48
